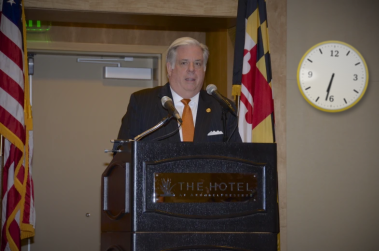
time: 6:32
